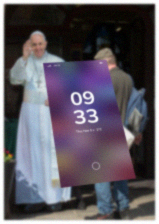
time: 9:33
